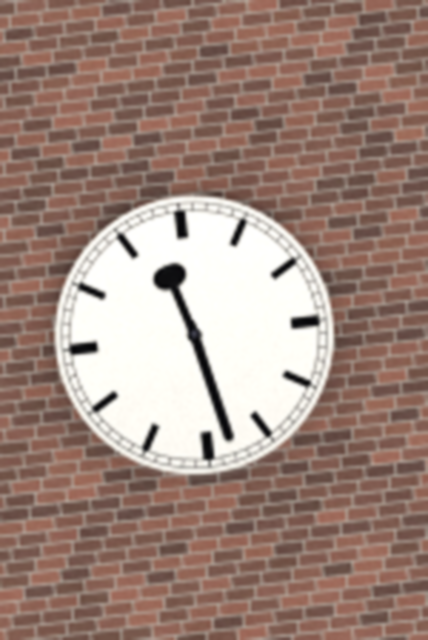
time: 11:28
